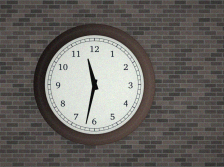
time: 11:32
